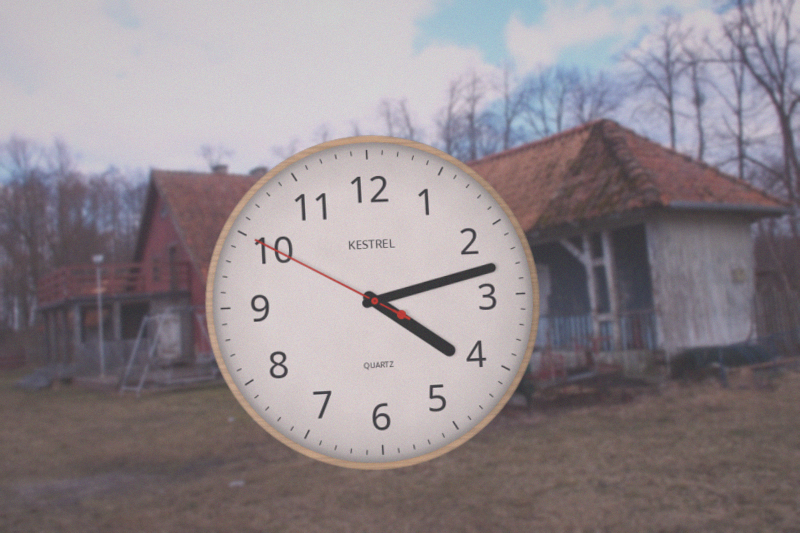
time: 4:12:50
